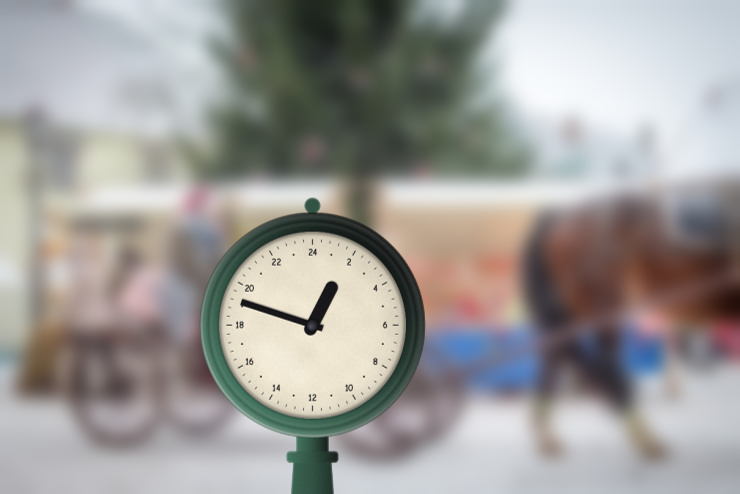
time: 1:48
